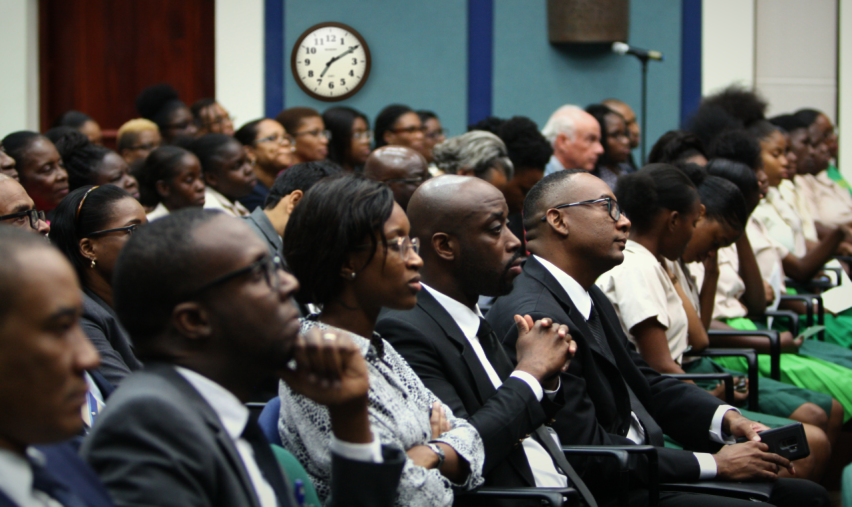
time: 7:10
